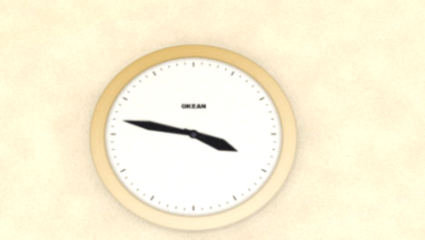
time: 3:47
